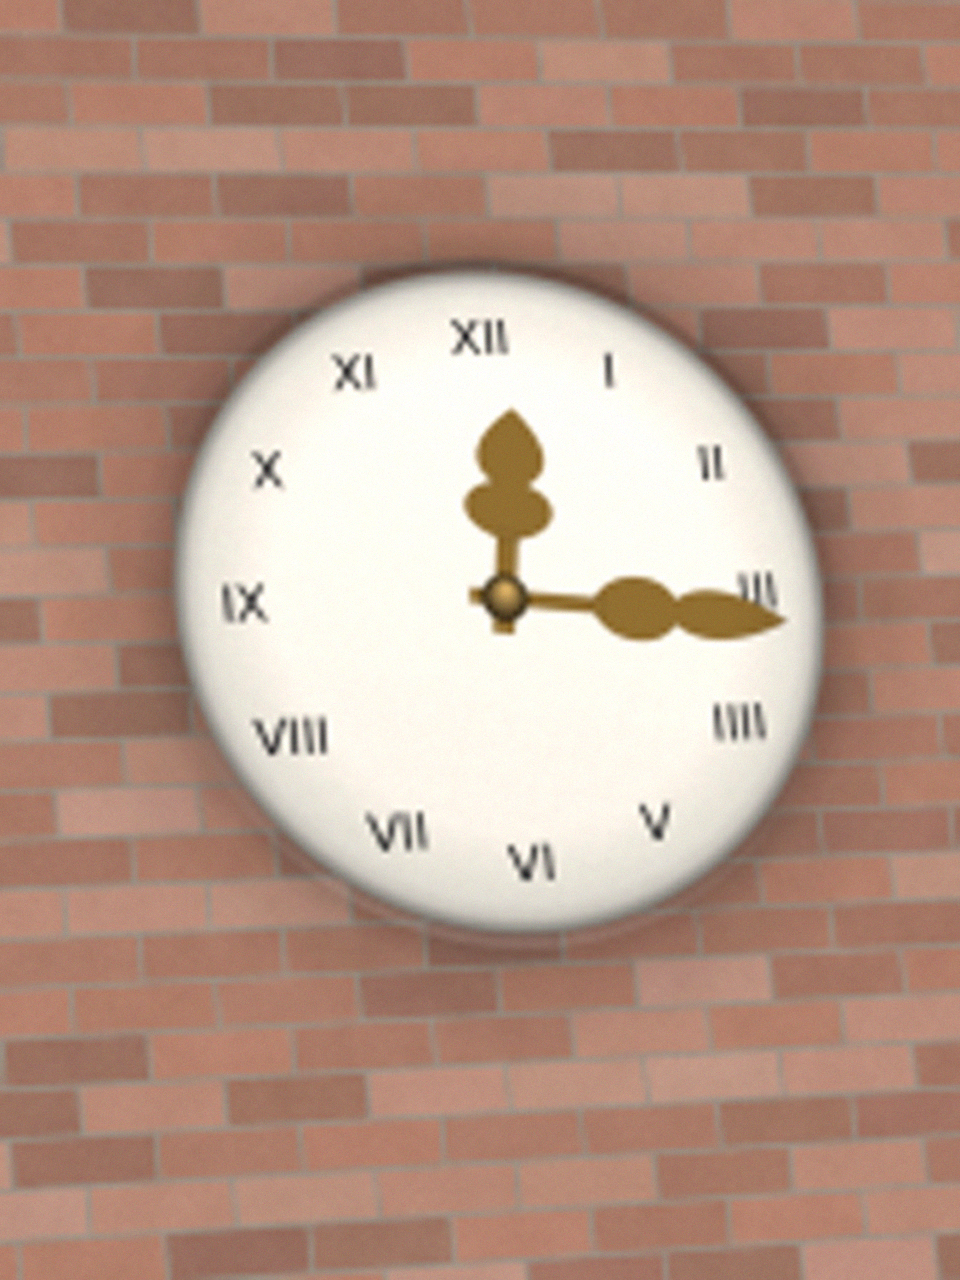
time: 12:16
